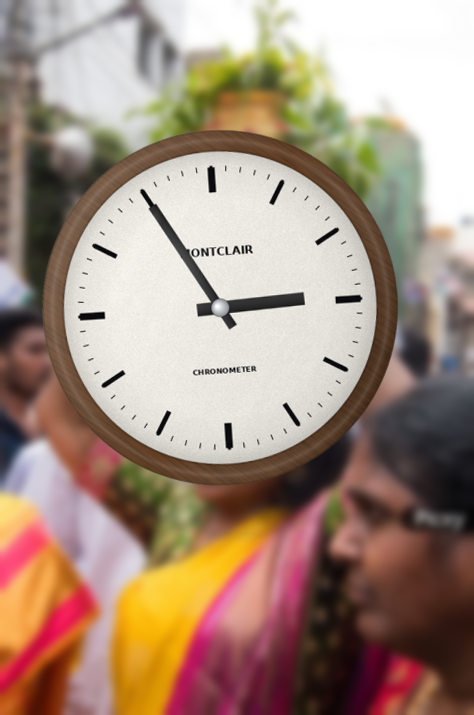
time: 2:55
